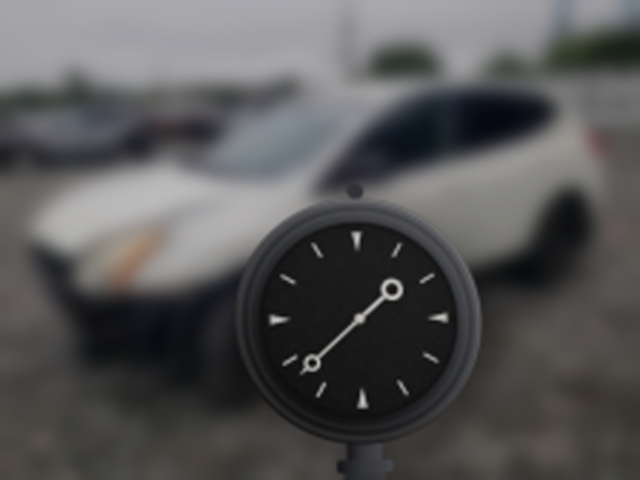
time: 1:38
